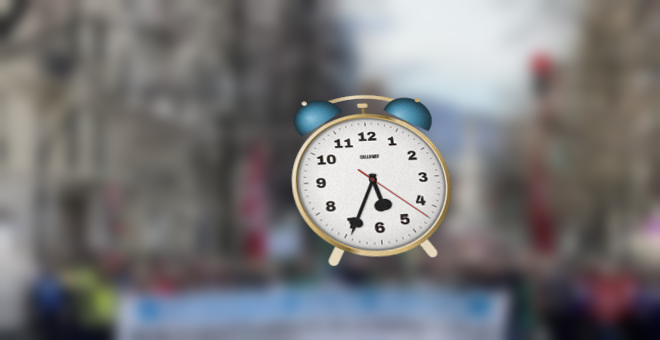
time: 5:34:22
